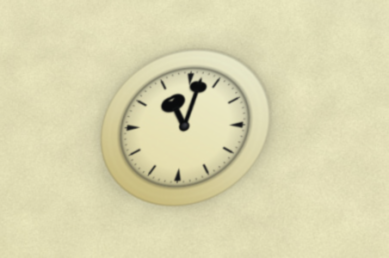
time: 11:02
